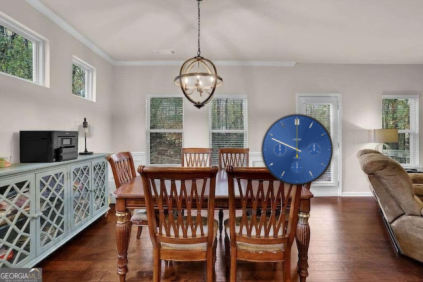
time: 9:49
